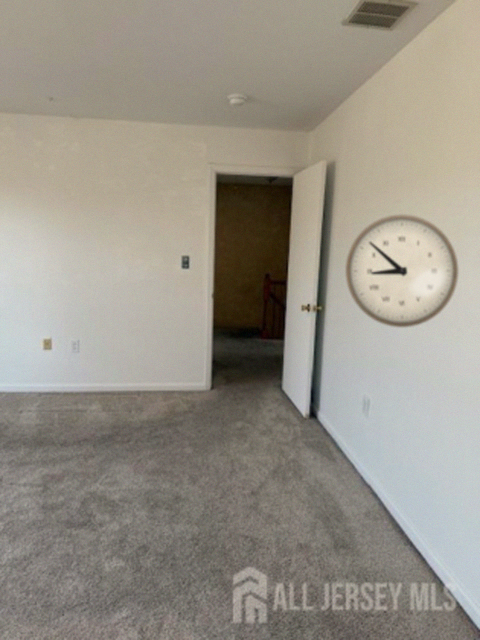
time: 8:52
